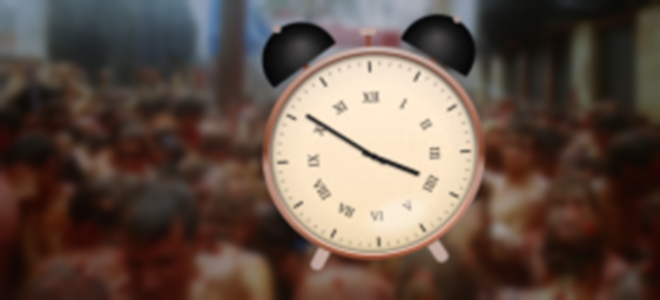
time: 3:51
